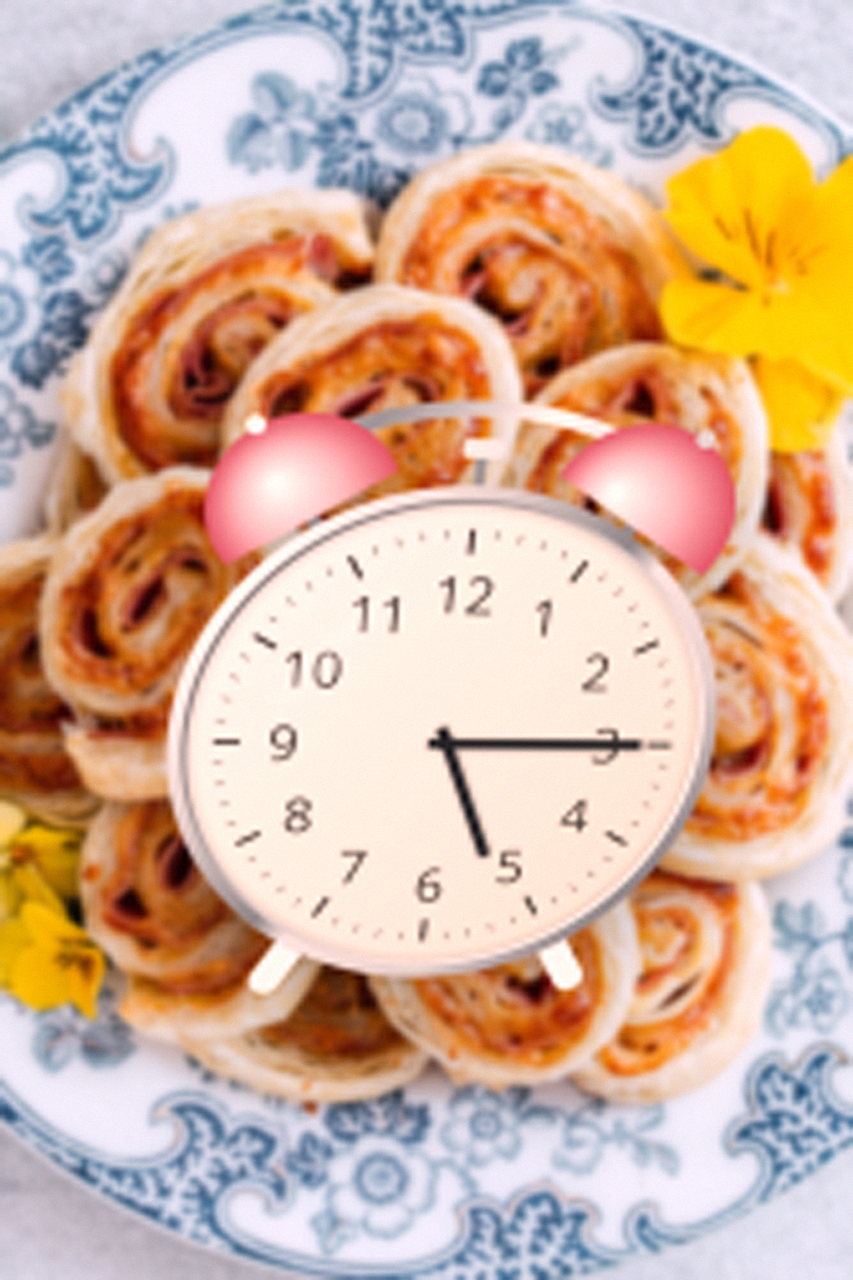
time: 5:15
